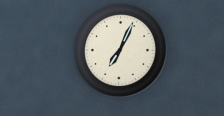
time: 7:04
